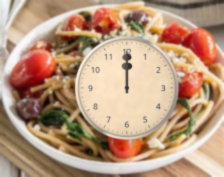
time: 12:00
